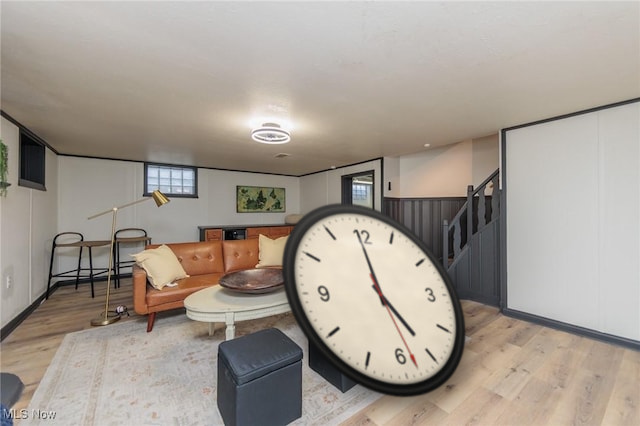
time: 4:59:28
